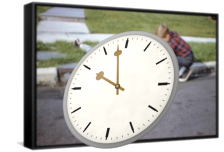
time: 9:58
